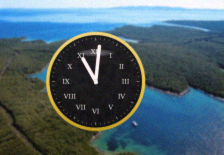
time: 11:01
